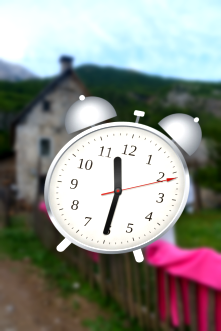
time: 11:30:11
